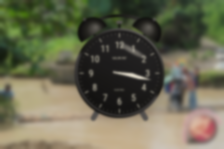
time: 3:17
